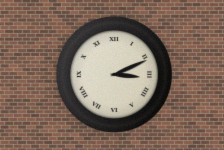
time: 3:11
